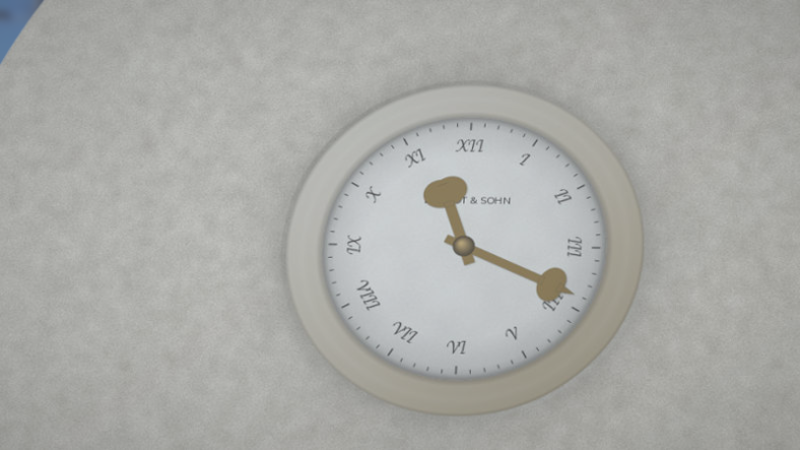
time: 11:19
